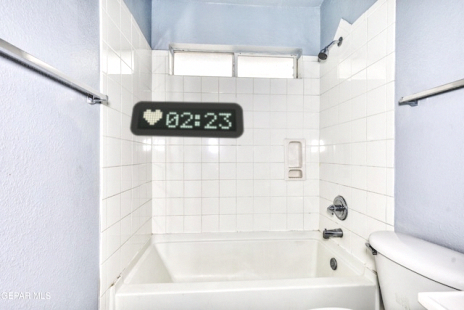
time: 2:23
